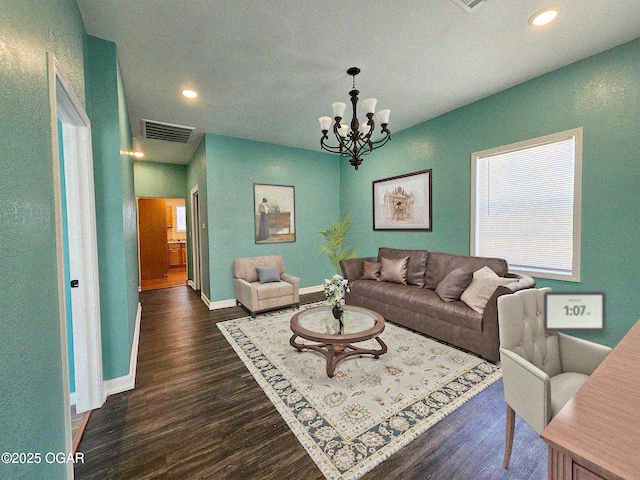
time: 1:07
